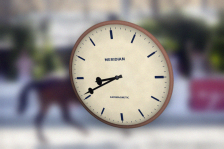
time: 8:41
